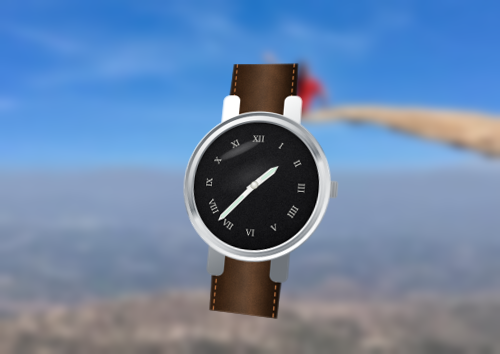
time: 1:37
